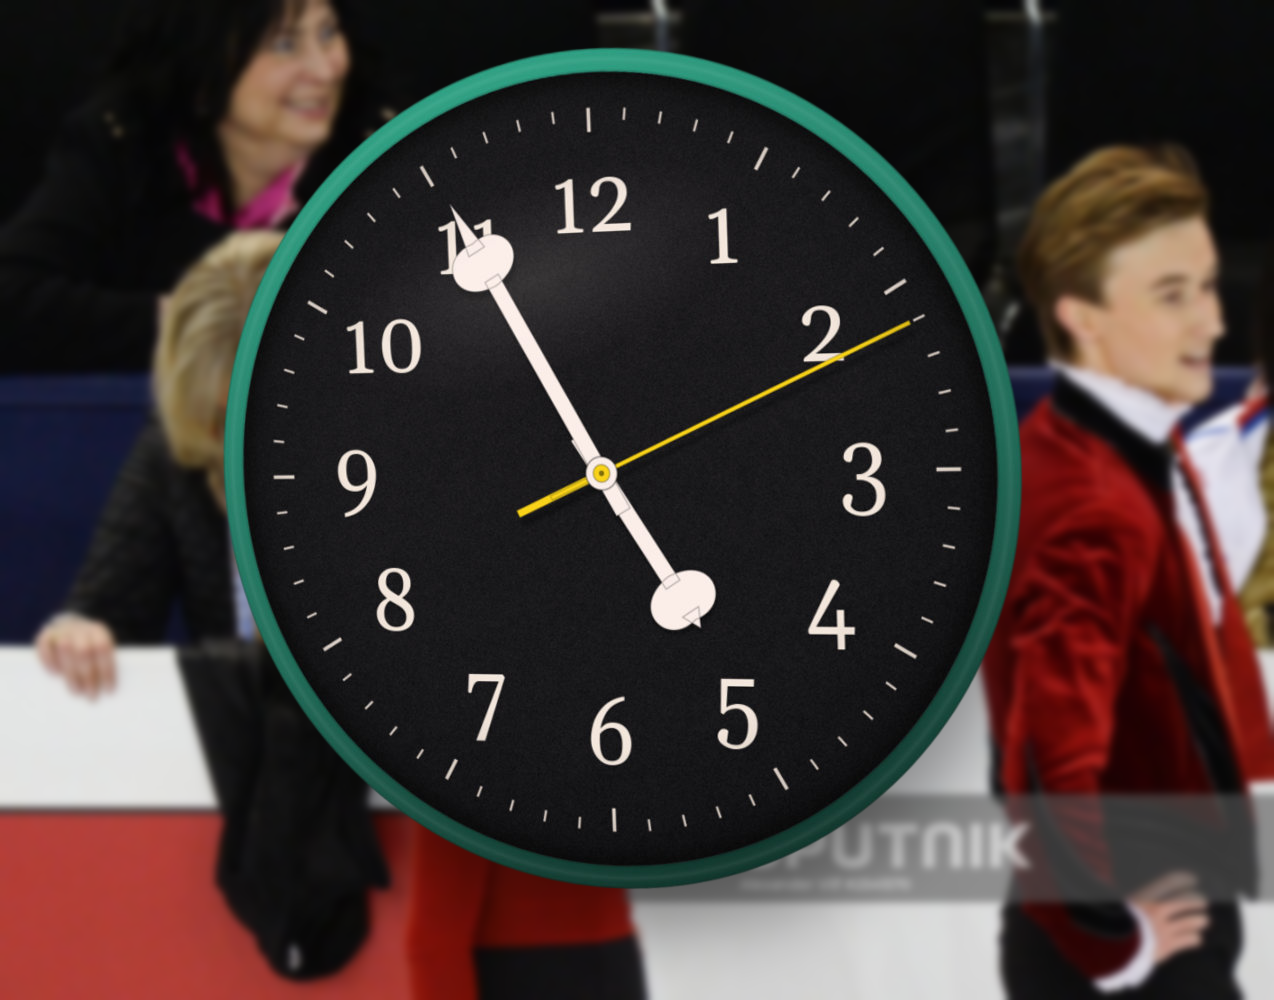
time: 4:55:11
